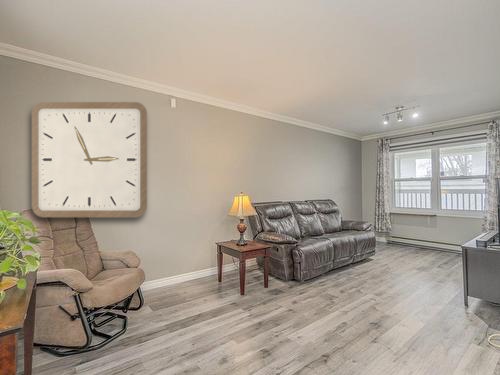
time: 2:56
